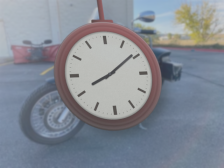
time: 8:09
